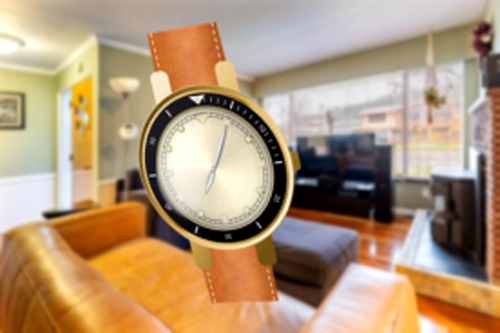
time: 7:05
